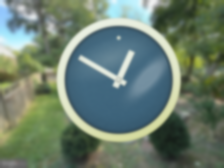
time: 12:50
